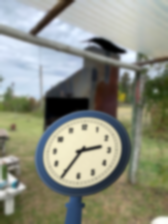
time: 2:35
